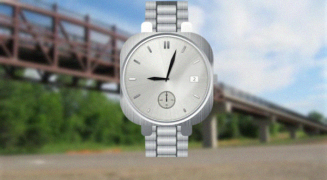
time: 9:03
